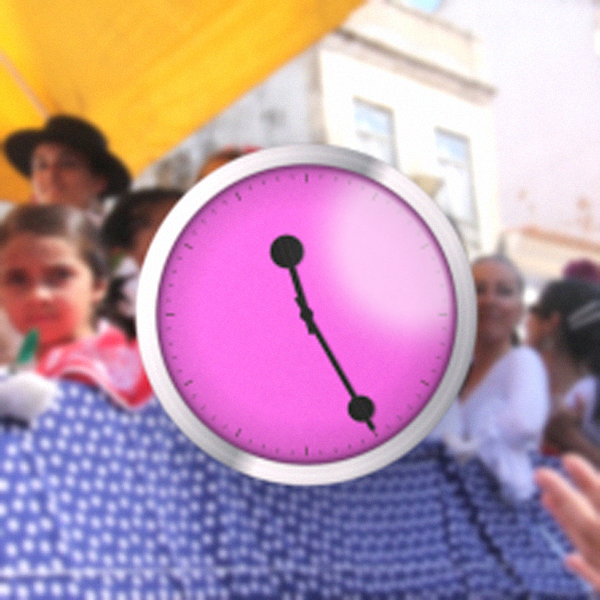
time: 11:25
